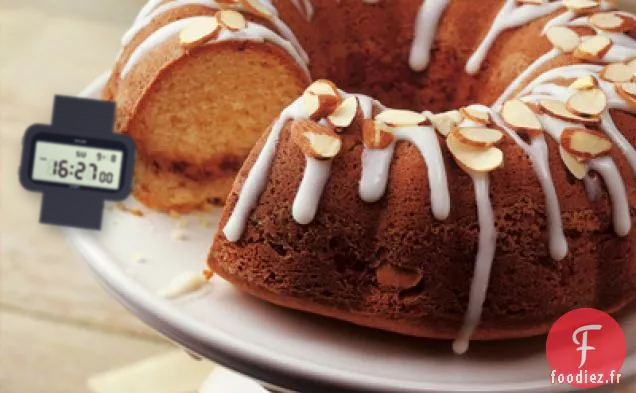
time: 16:27
